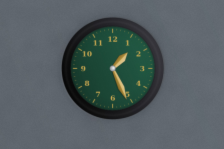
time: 1:26
